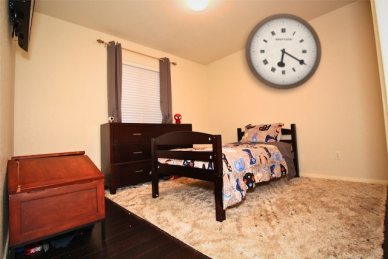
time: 6:20
